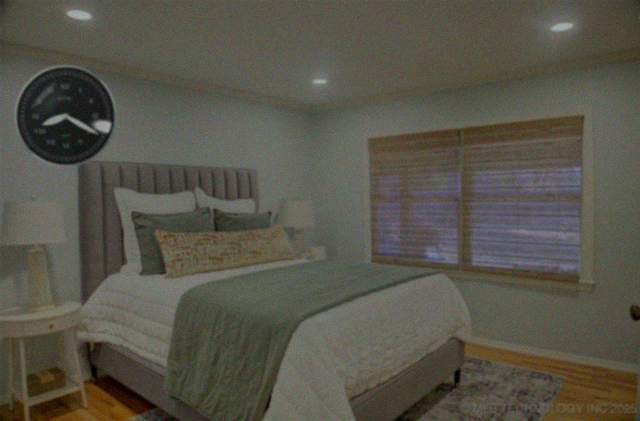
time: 8:20
